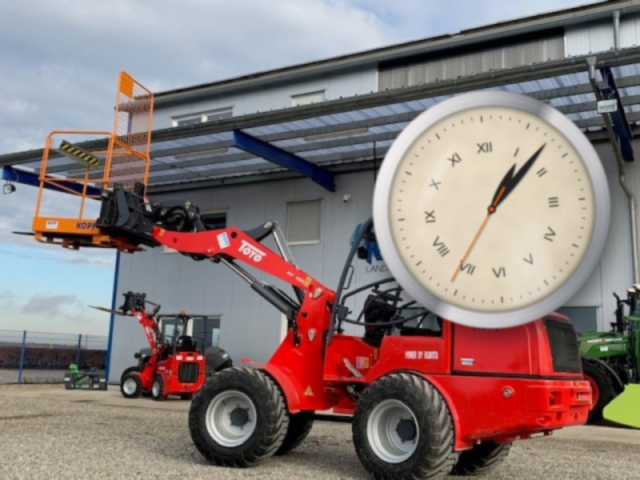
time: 1:07:36
